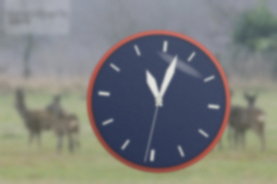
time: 11:02:31
